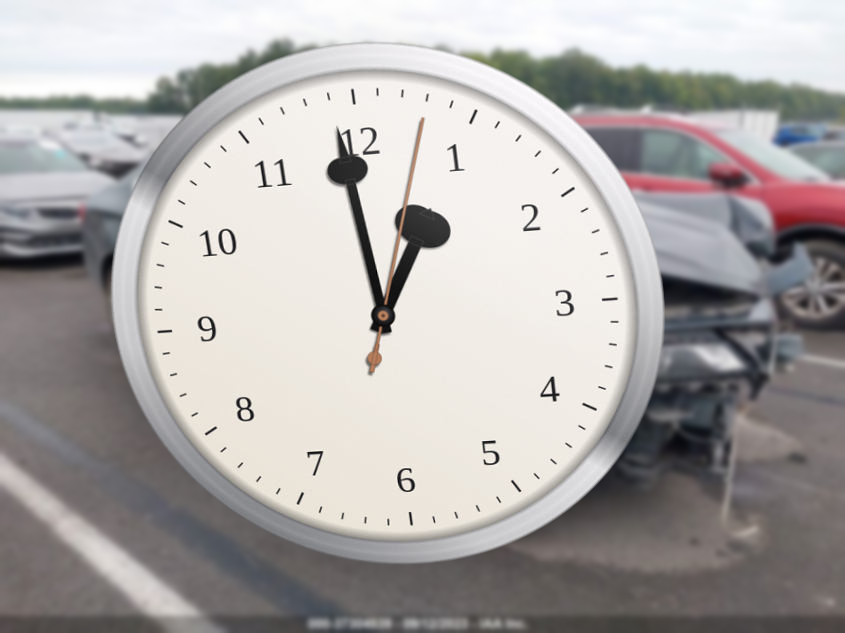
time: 12:59:03
